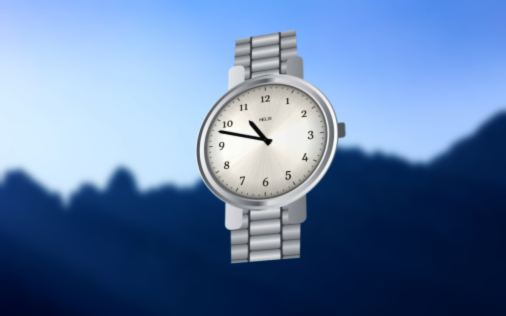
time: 10:48
